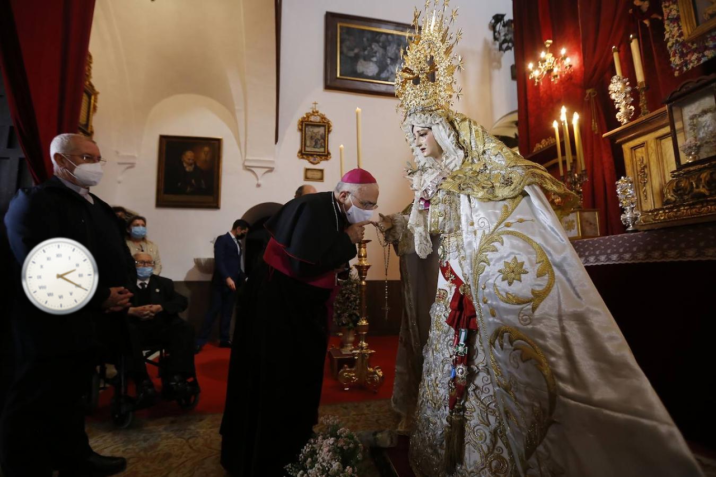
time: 2:20
